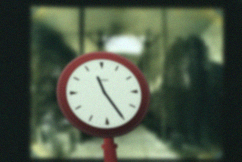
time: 11:25
